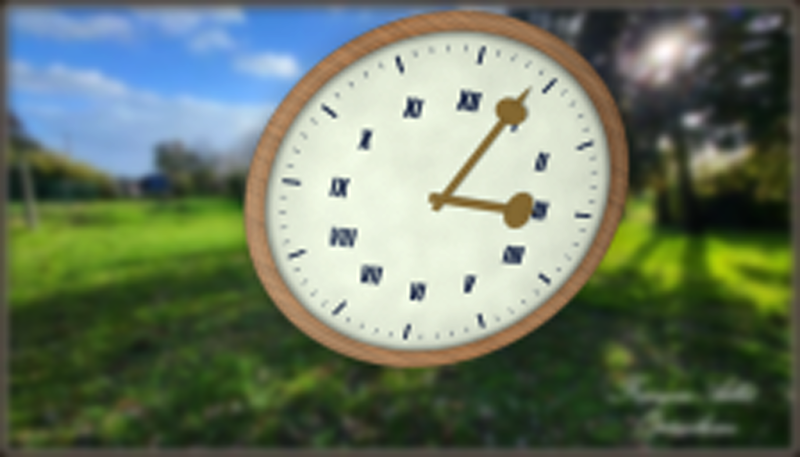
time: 3:04
